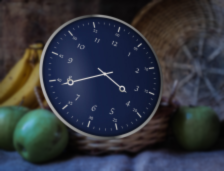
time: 3:39
